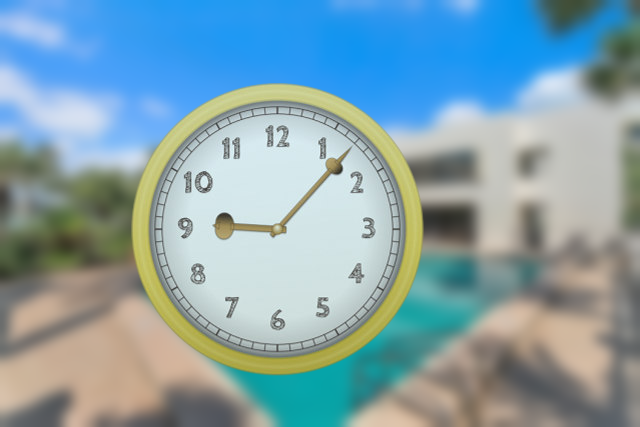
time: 9:07
